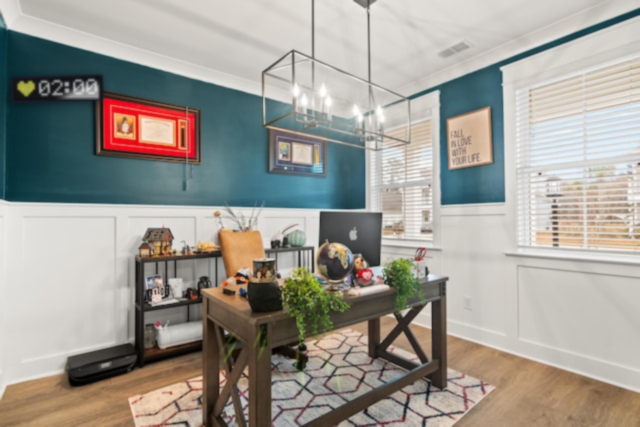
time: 2:00
